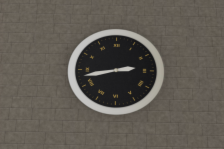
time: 2:43
